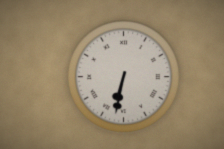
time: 6:32
